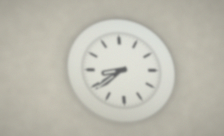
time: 8:39
